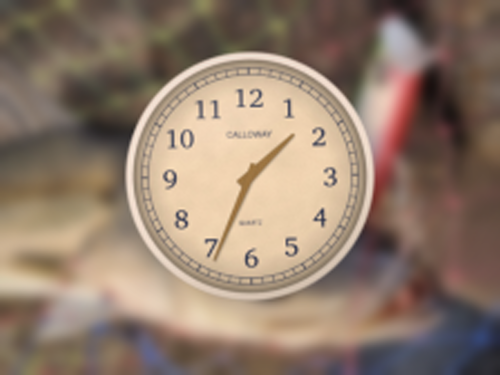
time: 1:34
